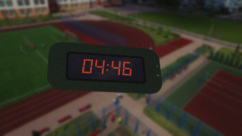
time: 4:46
